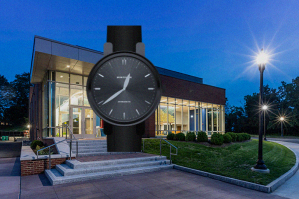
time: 12:39
